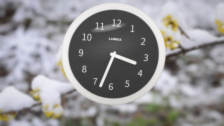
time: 3:33
